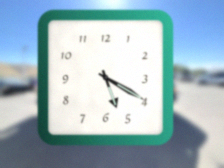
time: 5:20
